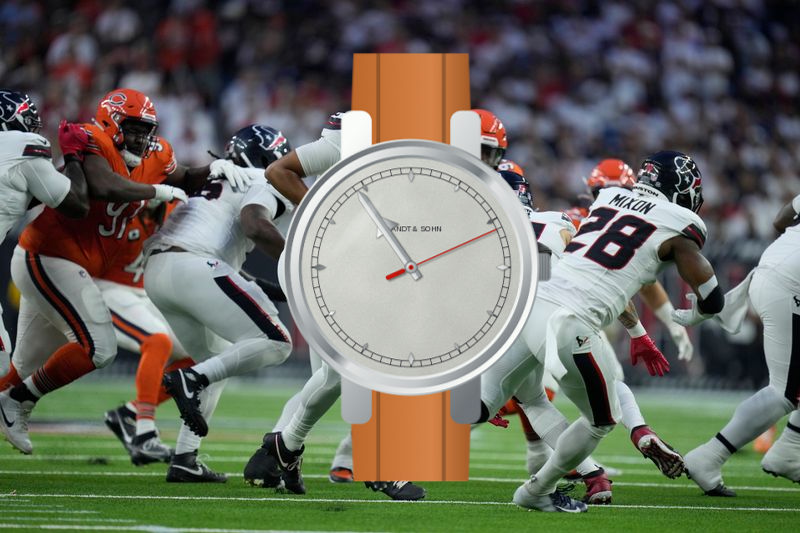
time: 10:54:11
